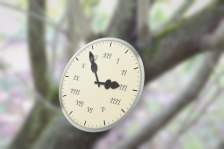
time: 2:54
